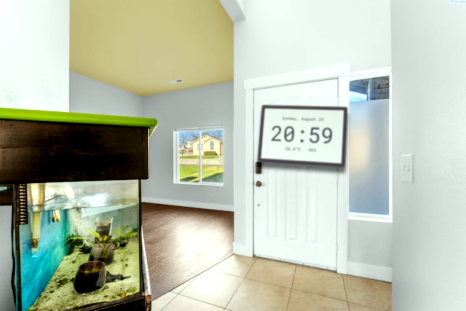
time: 20:59
